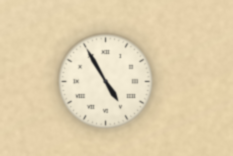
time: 4:55
